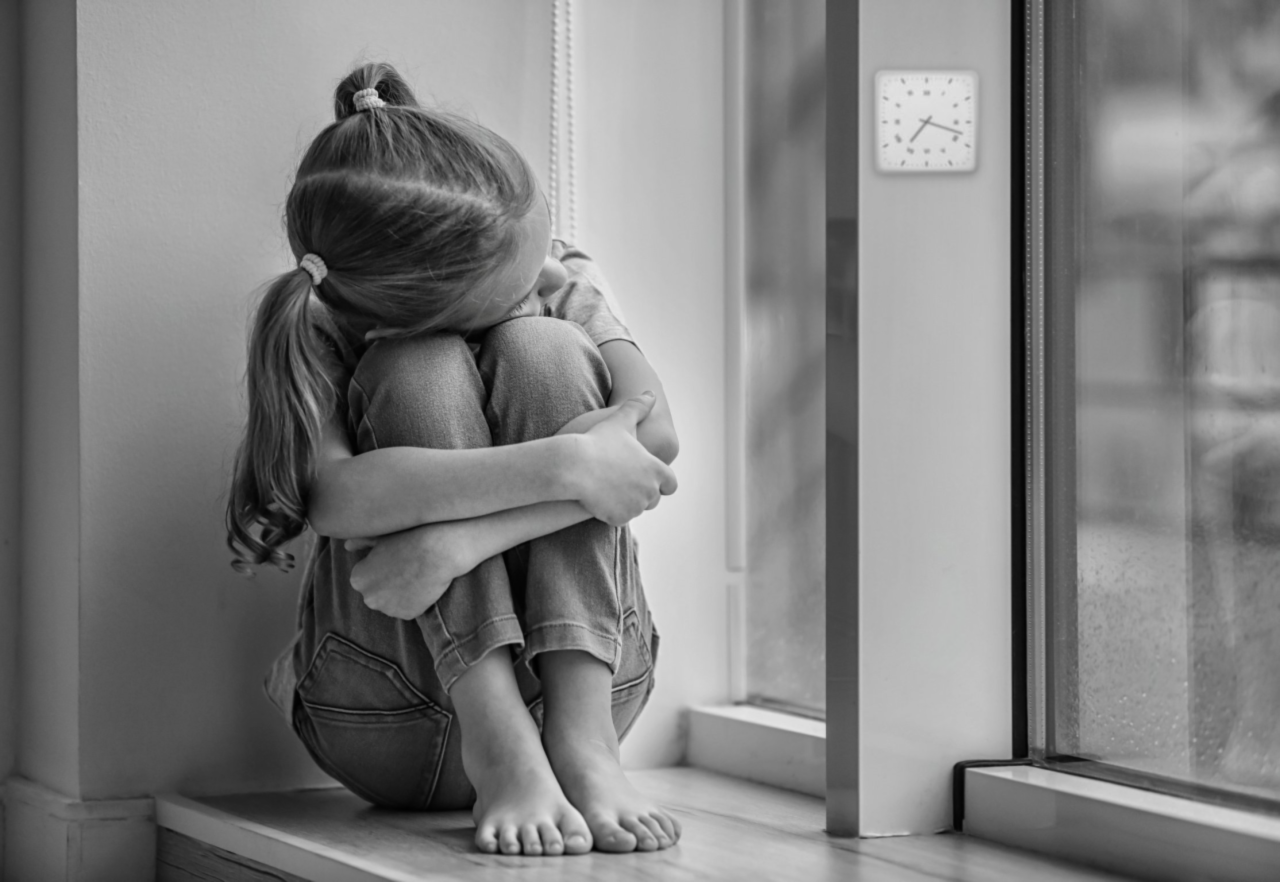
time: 7:18
